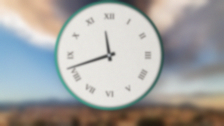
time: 11:42
